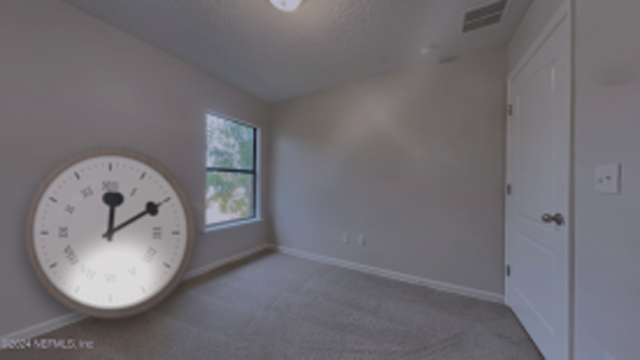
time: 12:10
